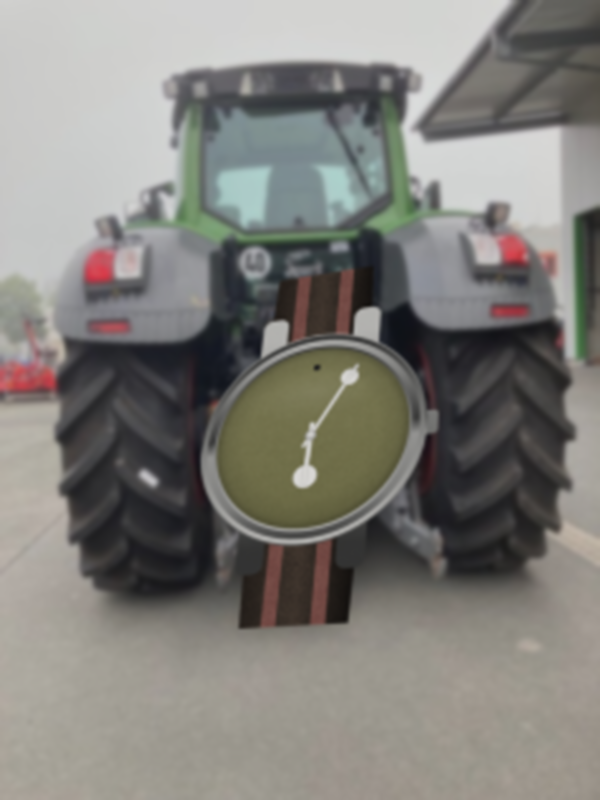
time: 6:05
